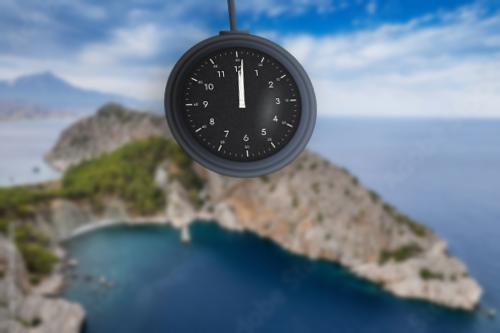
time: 12:01
